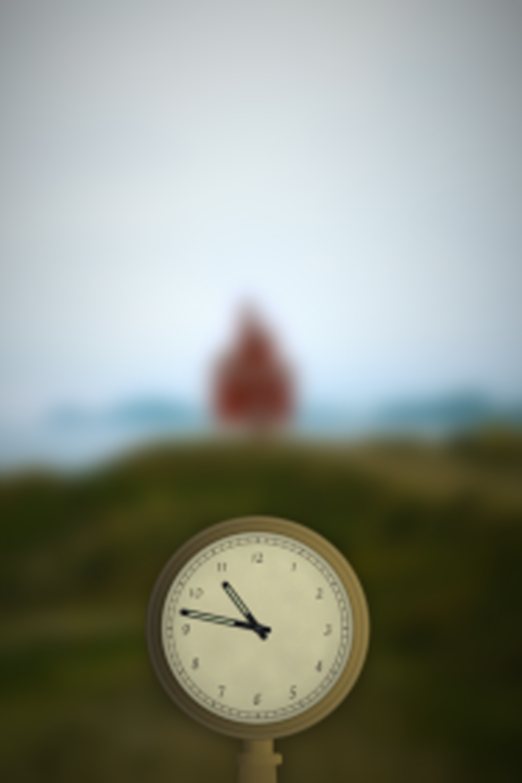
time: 10:47
